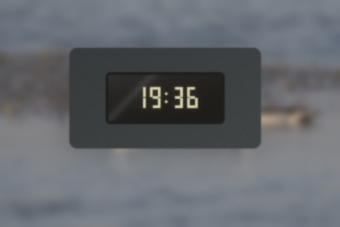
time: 19:36
